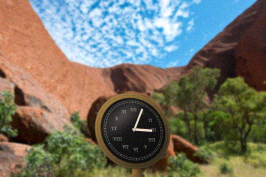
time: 3:04
